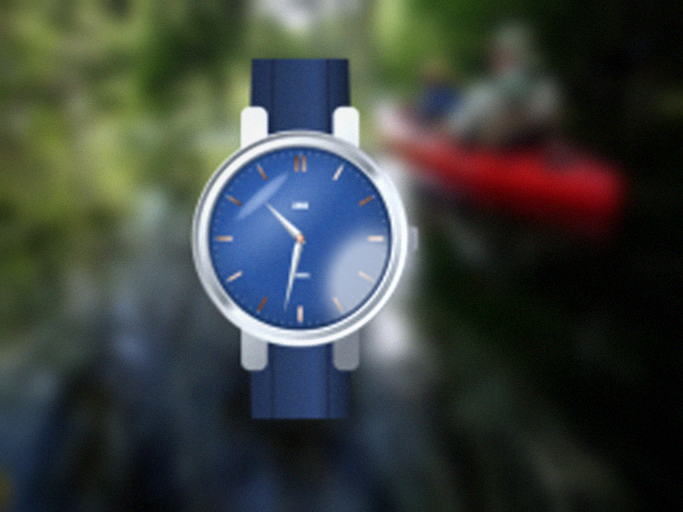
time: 10:32
